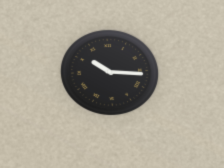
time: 10:16
